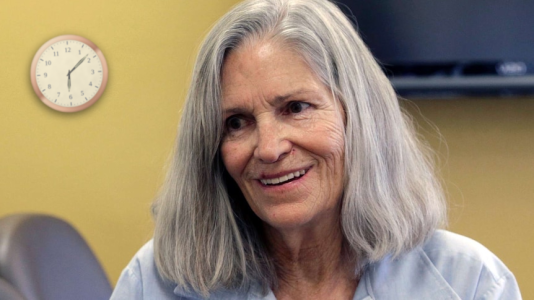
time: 6:08
